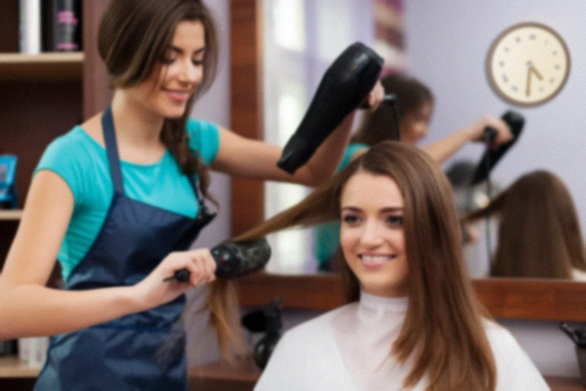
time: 4:30
